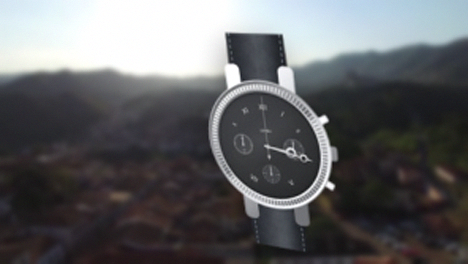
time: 3:17
